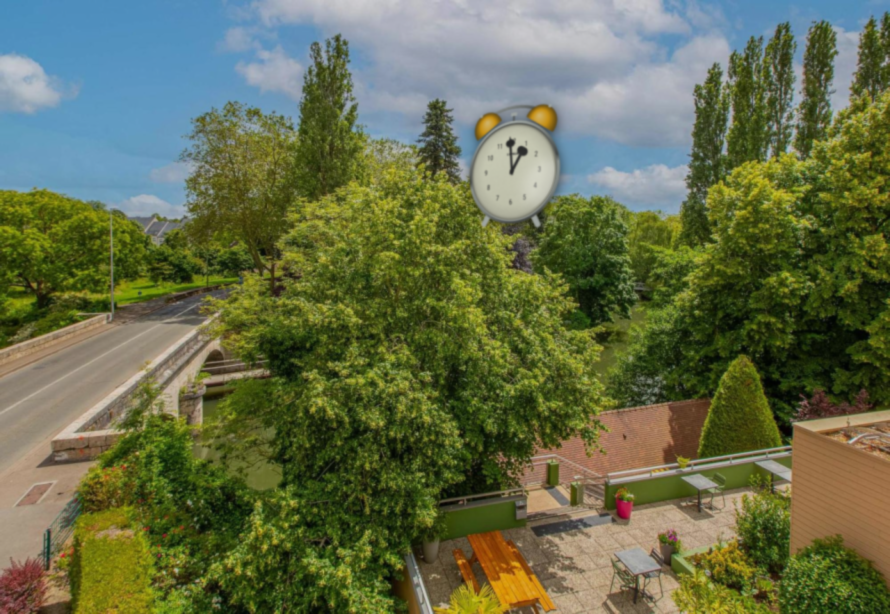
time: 12:59
